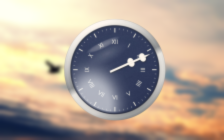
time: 2:11
